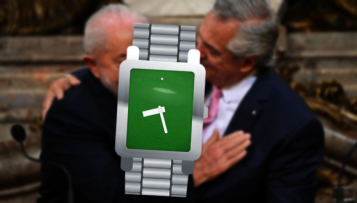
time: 8:27
